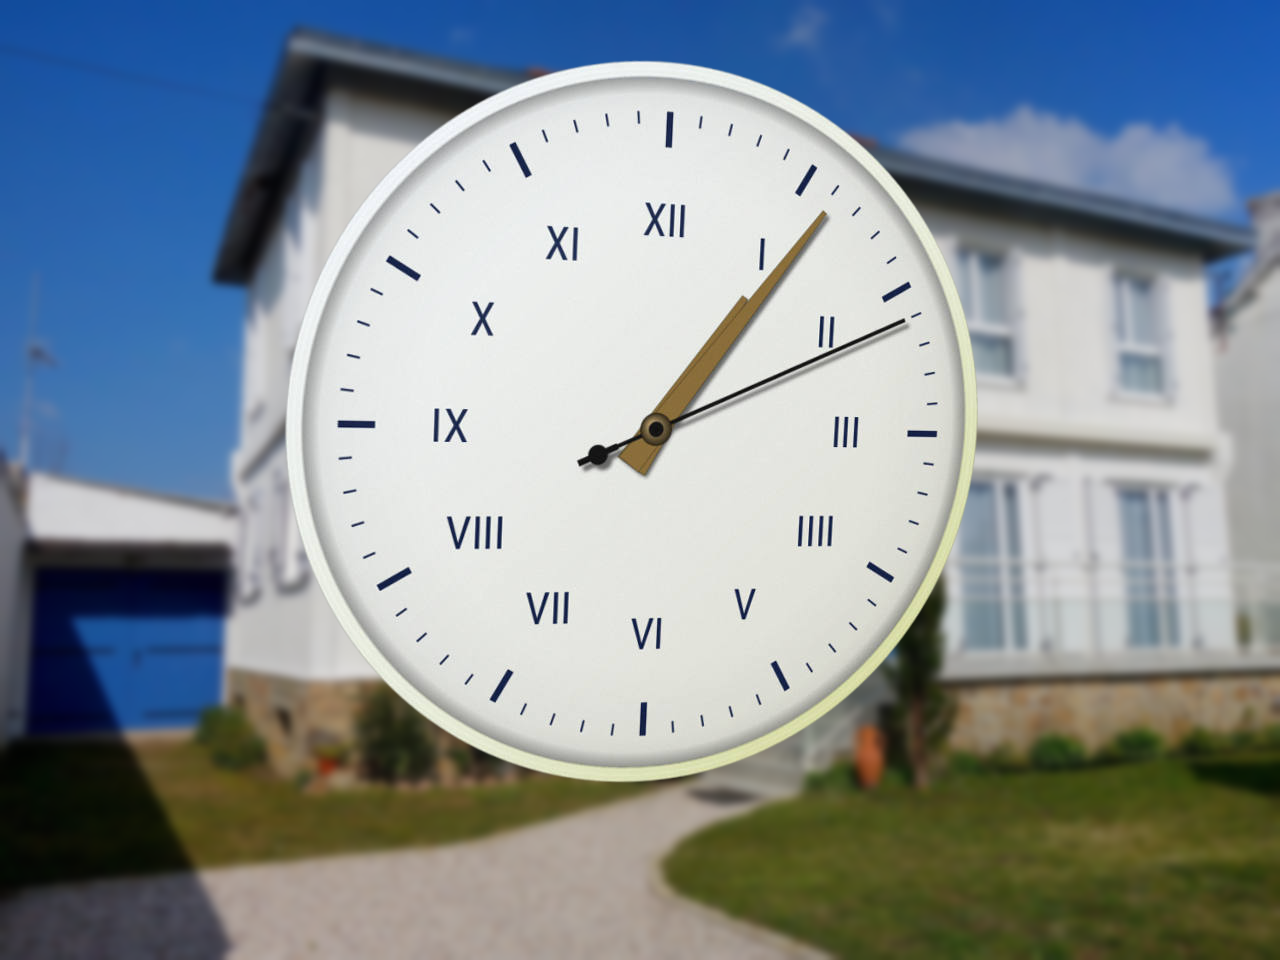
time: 1:06:11
